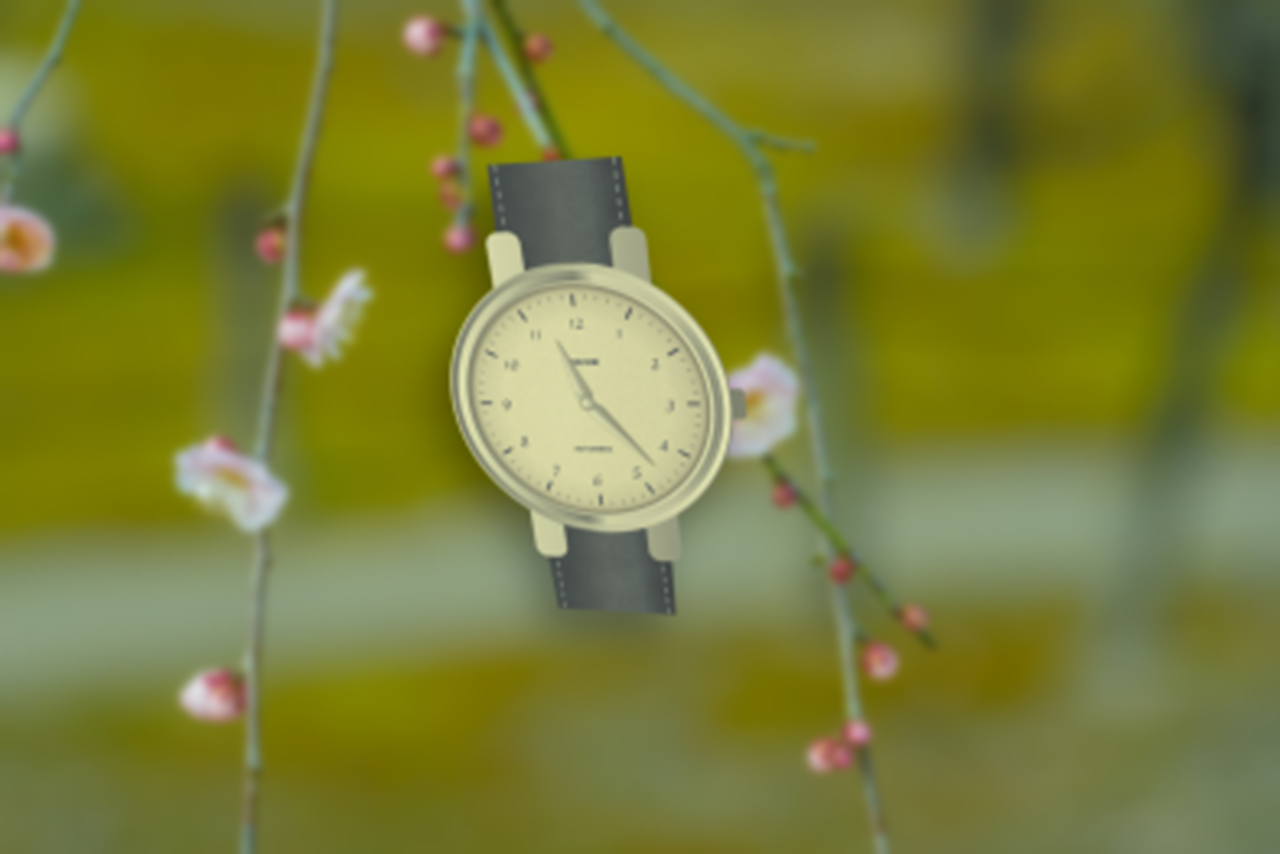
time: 11:23
